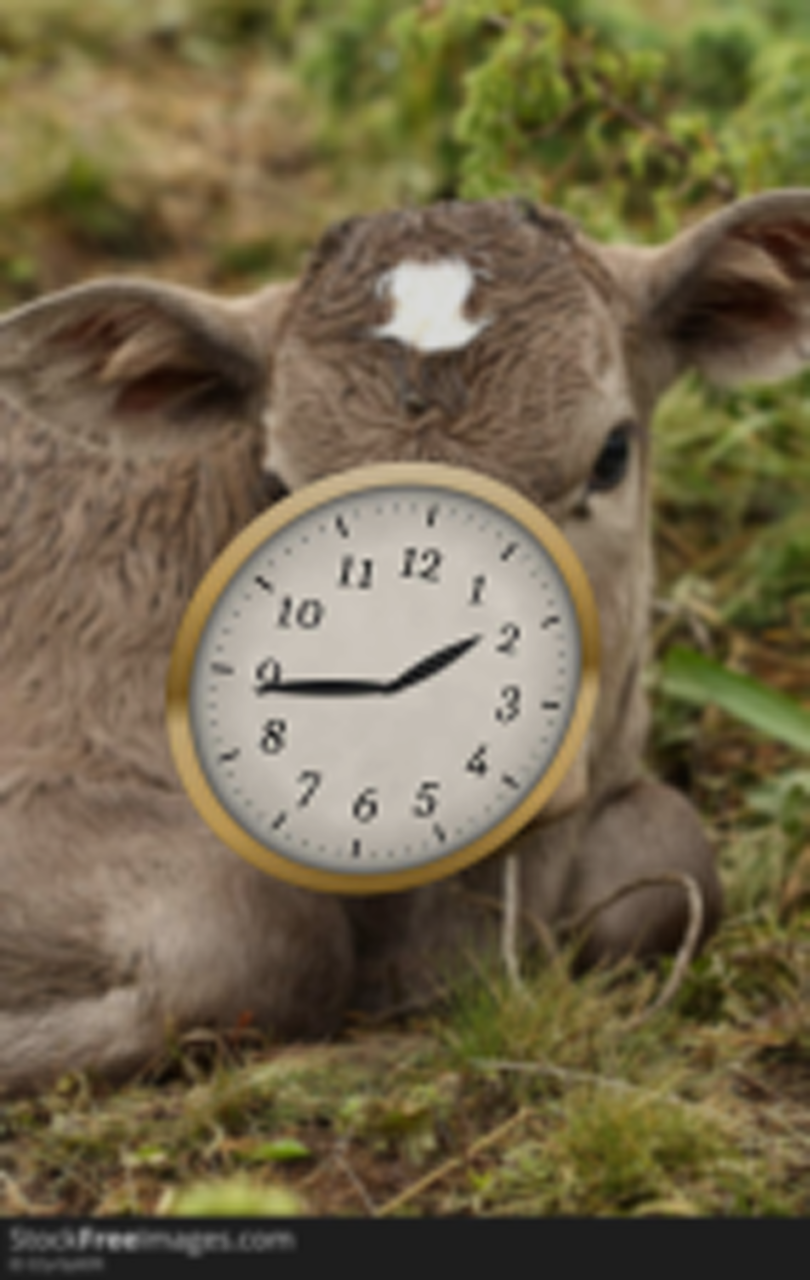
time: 1:44
